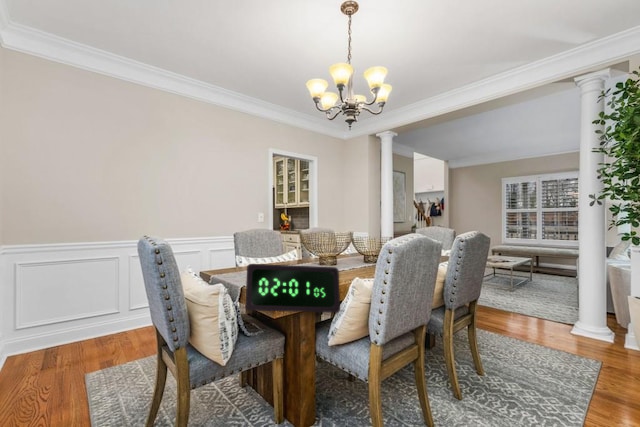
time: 2:01:05
